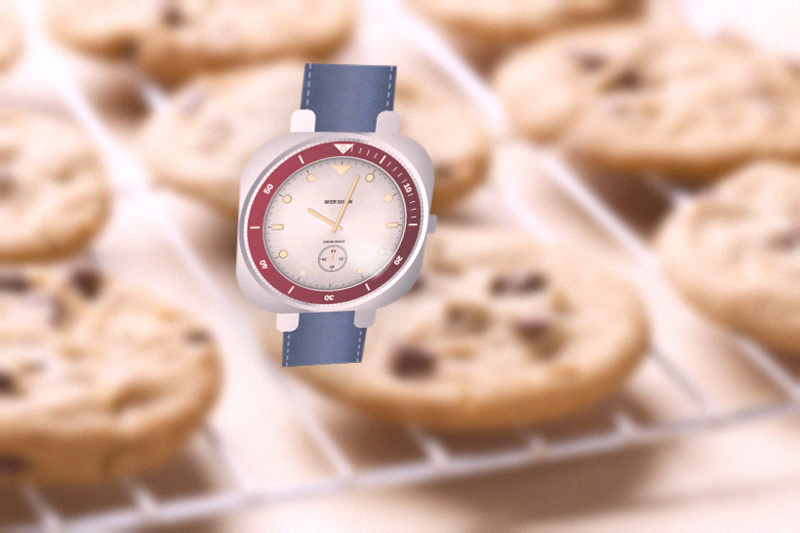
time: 10:03
